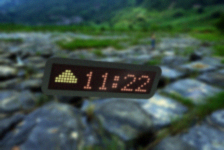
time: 11:22
